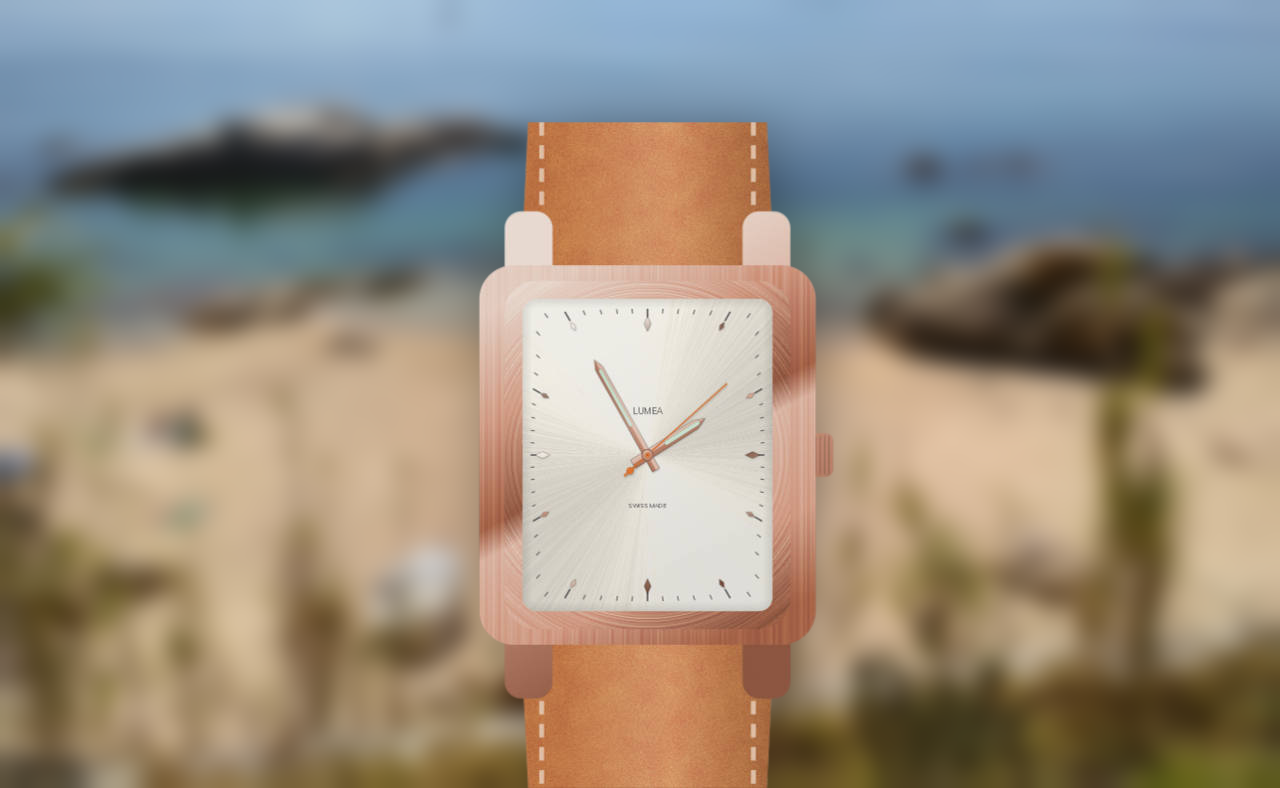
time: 1:55:08
